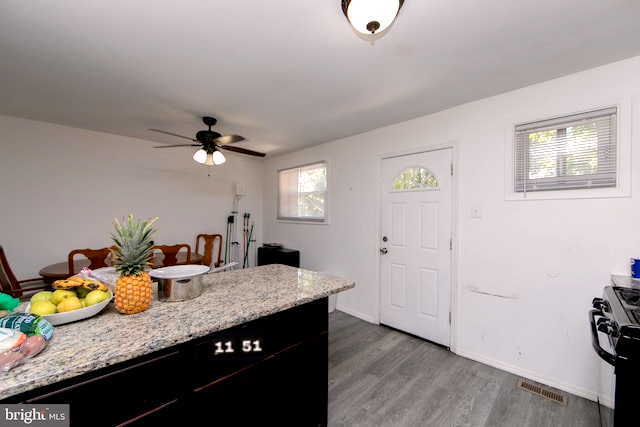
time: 11:51
